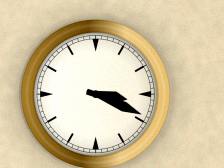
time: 3:19
